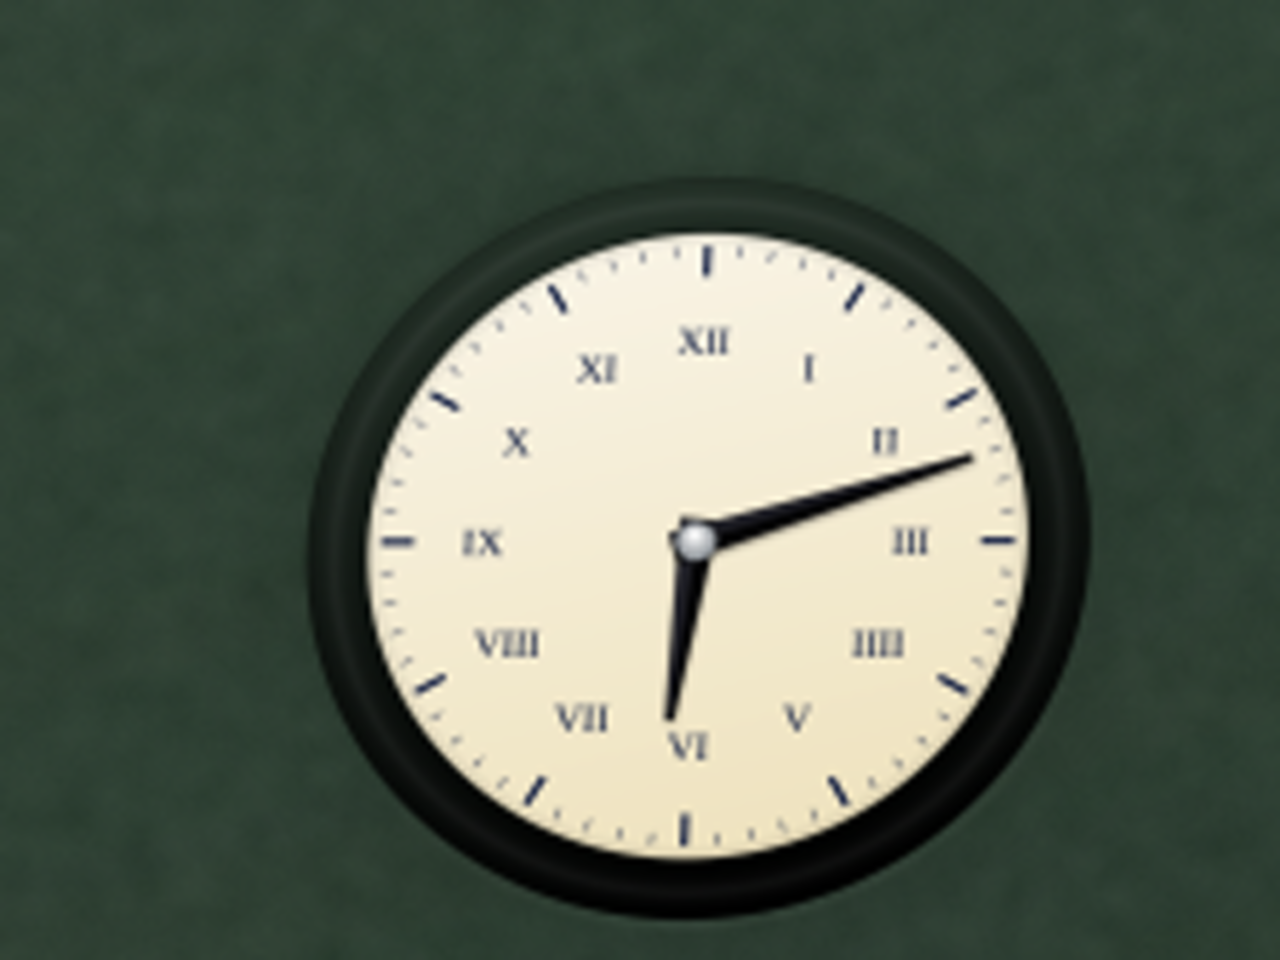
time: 6:12
